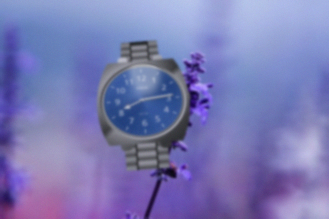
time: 8:14
